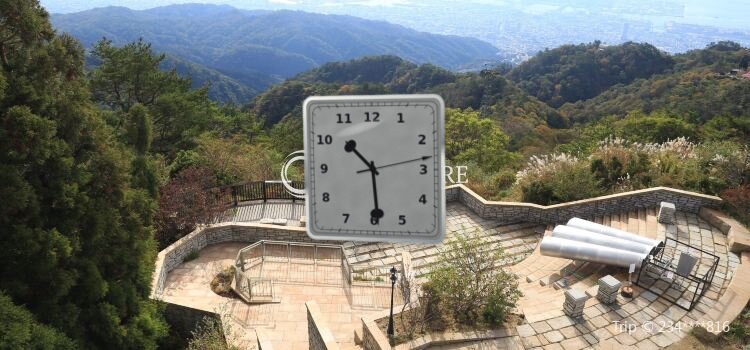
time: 10:29:13
